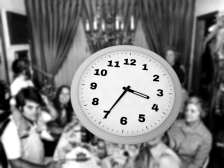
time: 3:35
